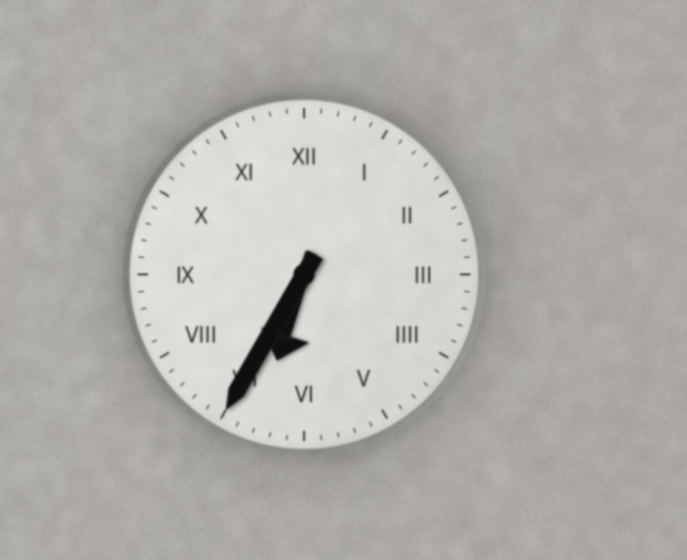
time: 6:35
